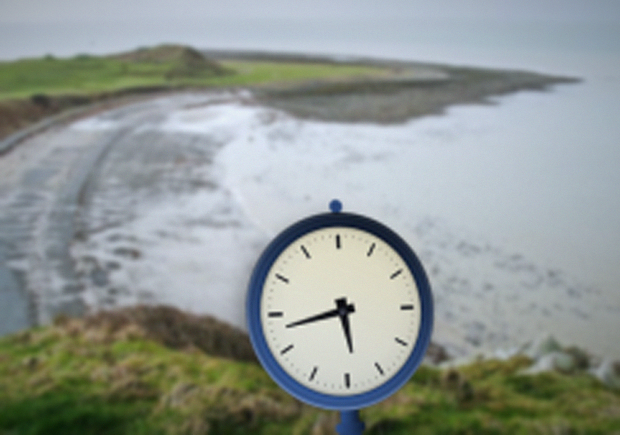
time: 5:43
